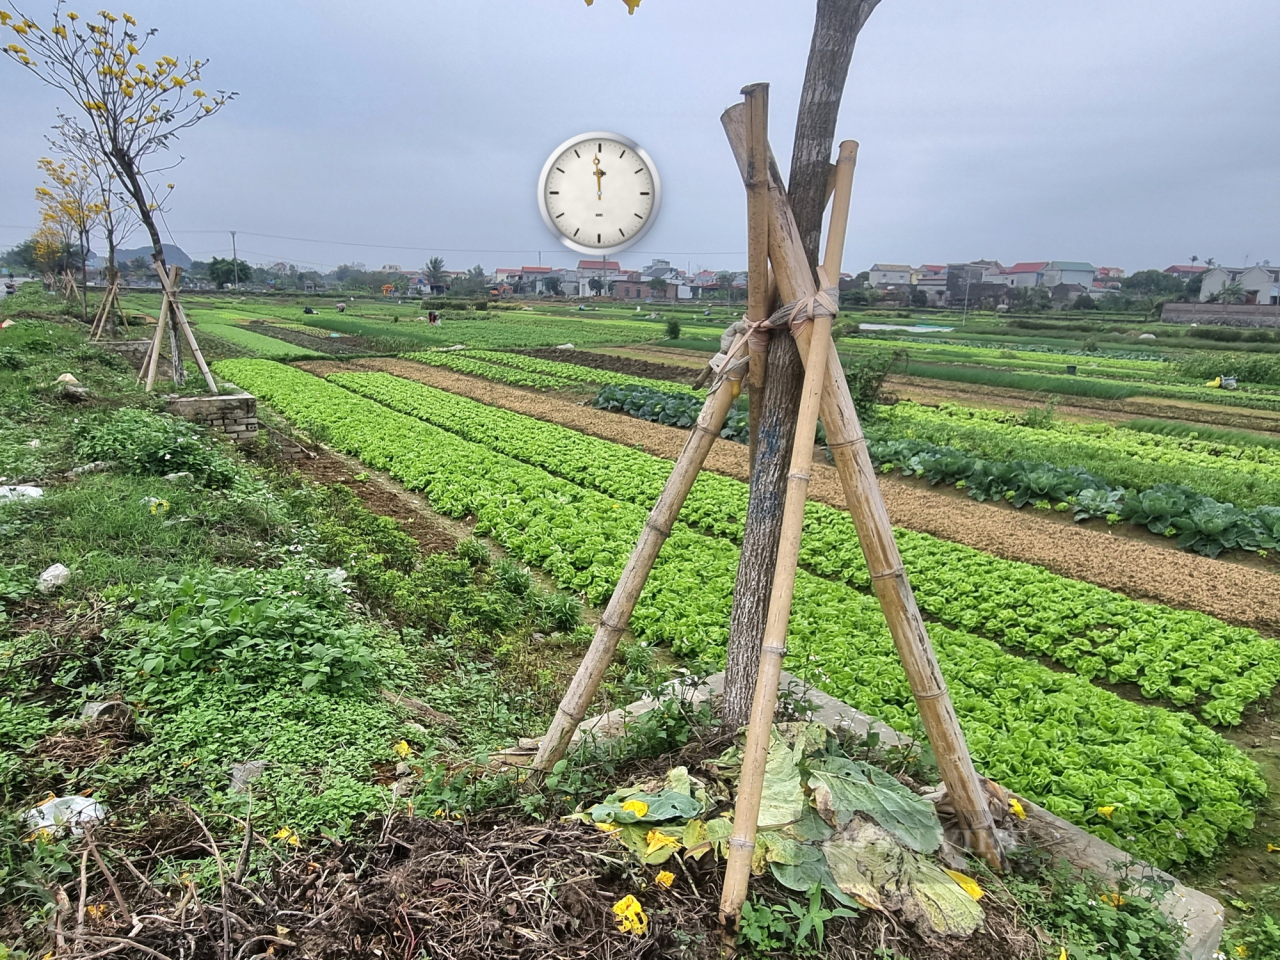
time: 11:59
